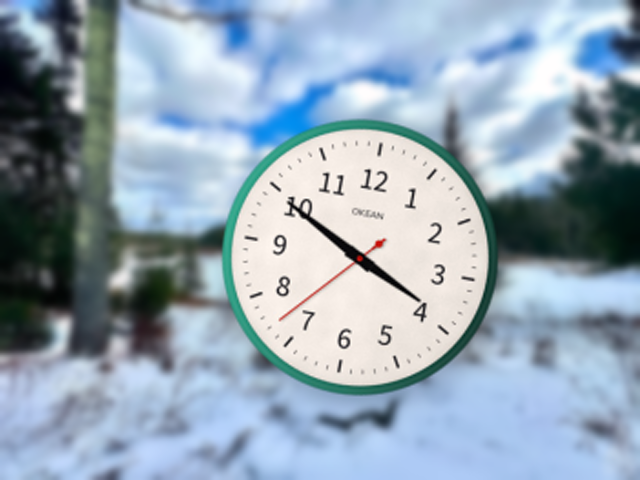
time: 3:49:37
